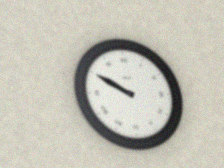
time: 9:50
